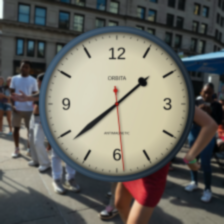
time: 1:38:29
